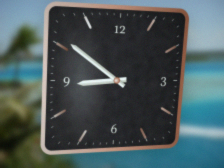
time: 8:51
